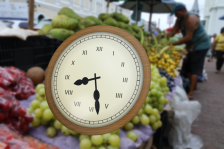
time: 8:28
